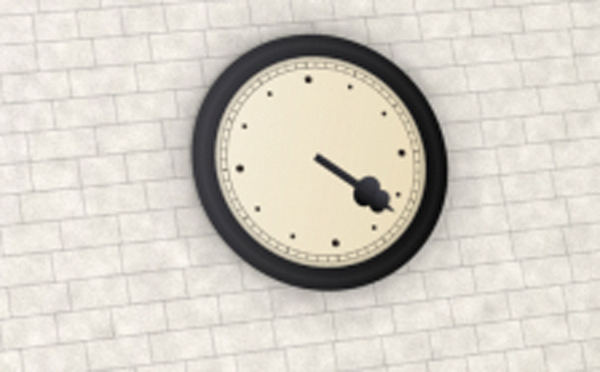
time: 4:22
